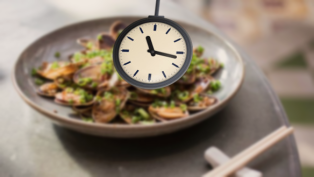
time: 11:17
